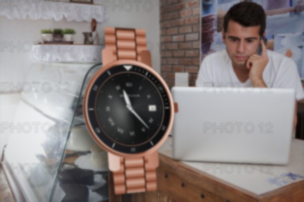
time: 11:23
